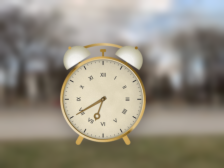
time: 6:40
